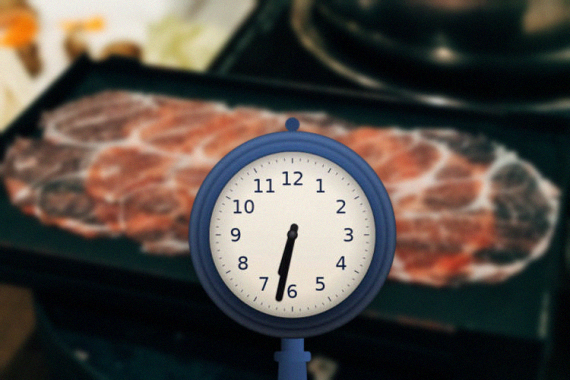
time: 6:32
